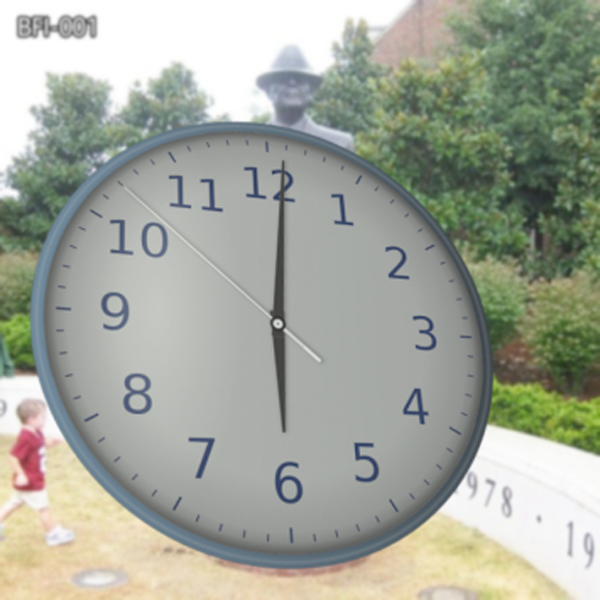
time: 6:00:52
